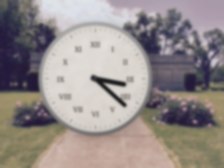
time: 3:22
